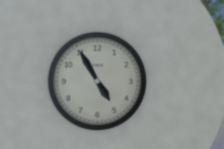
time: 4:55
